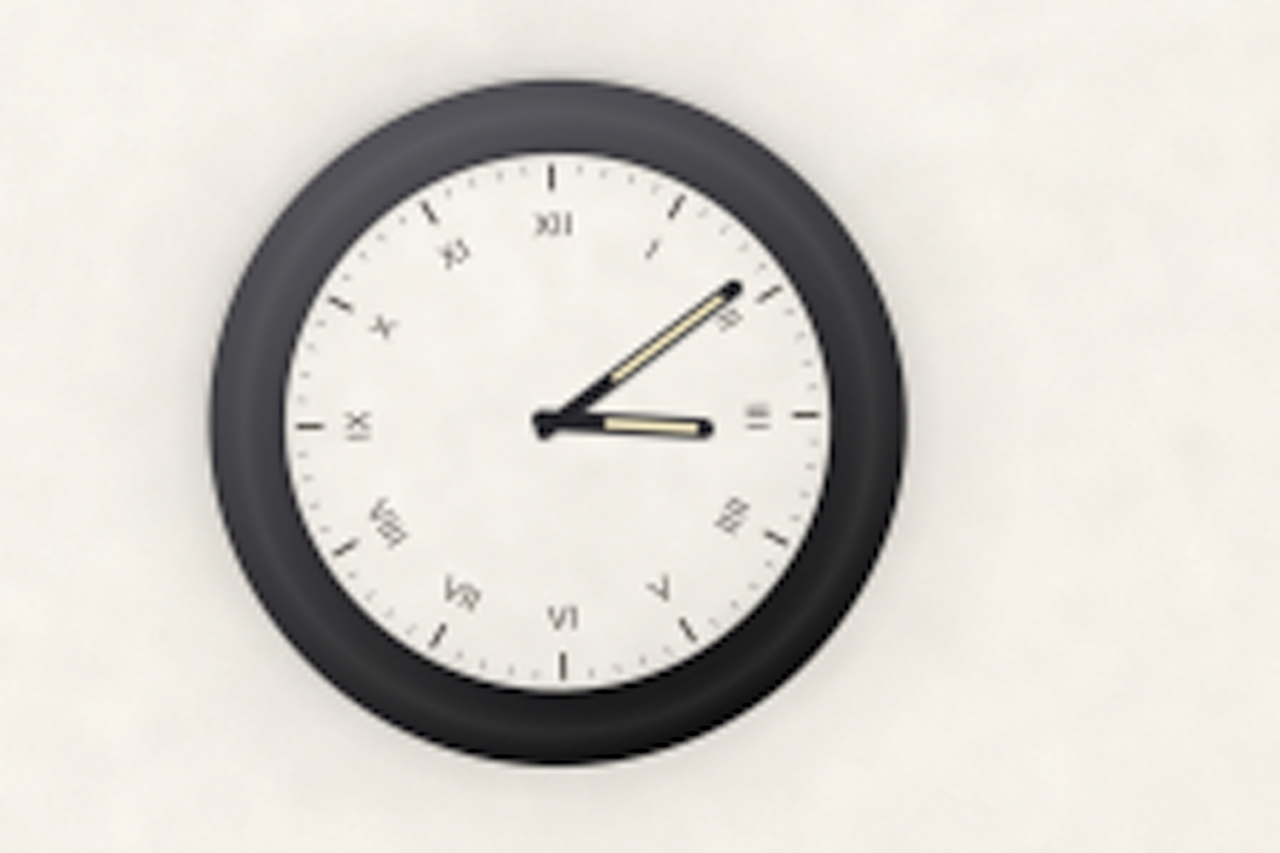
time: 3:09
